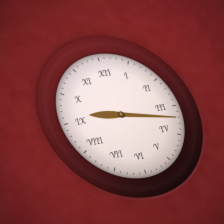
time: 9:17
